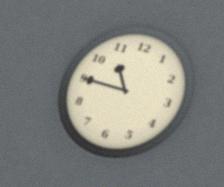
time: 10:45
